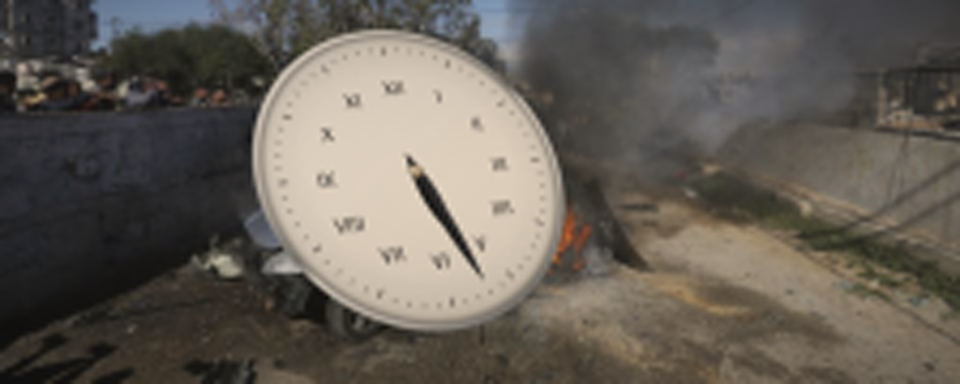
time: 5:27
